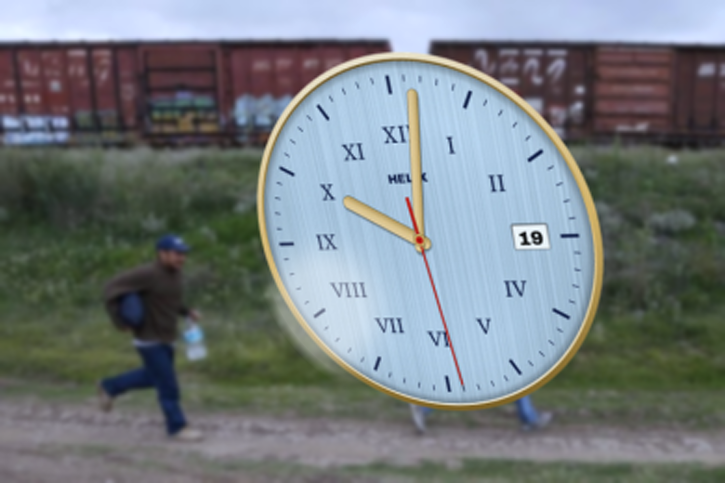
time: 10:01:29
